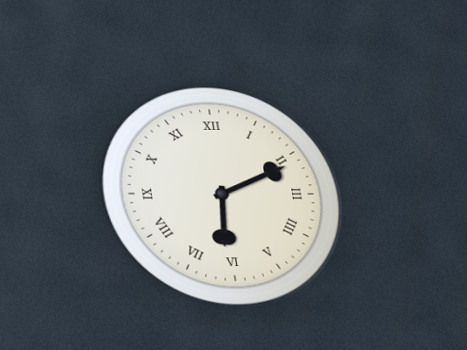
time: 6:11
